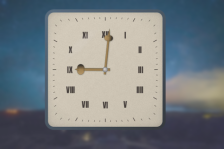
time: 9:01
